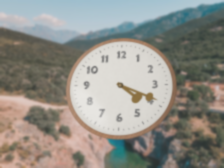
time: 4:19
